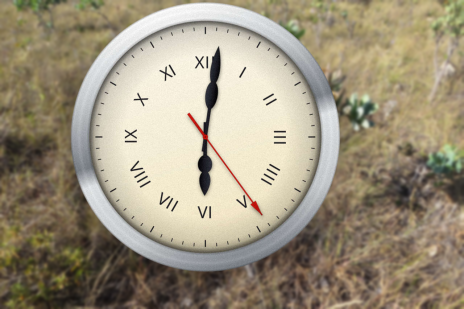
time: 6:01:24
